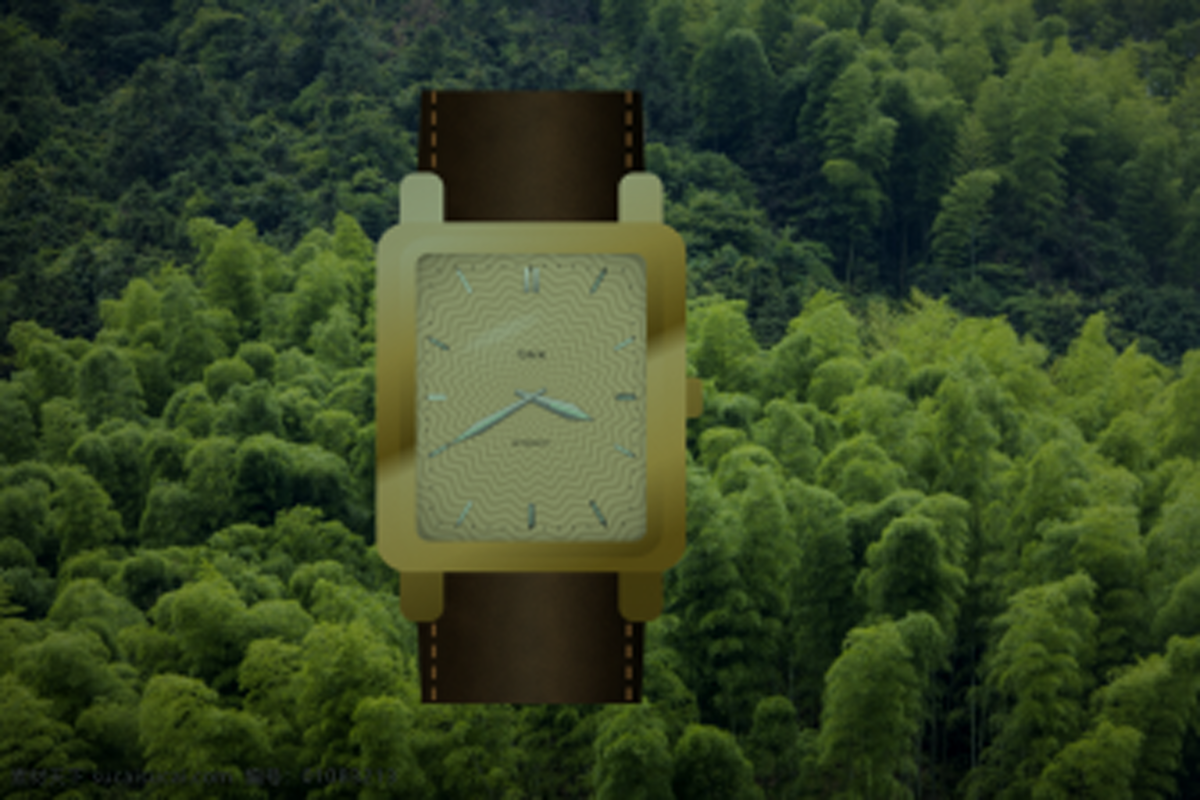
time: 3:40
